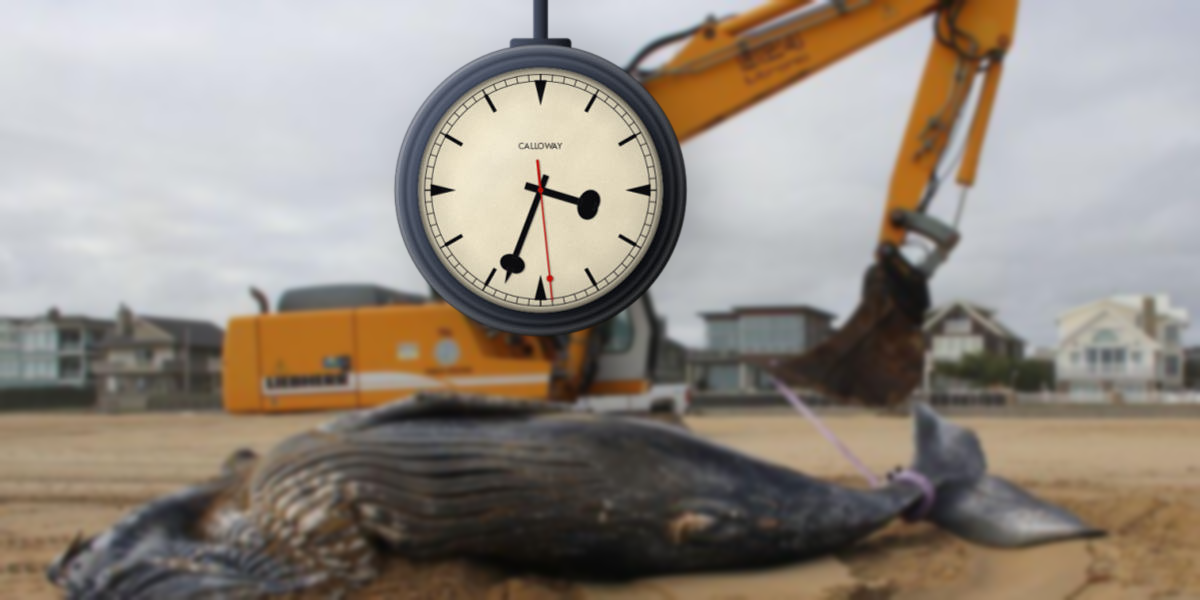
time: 3:33:29
